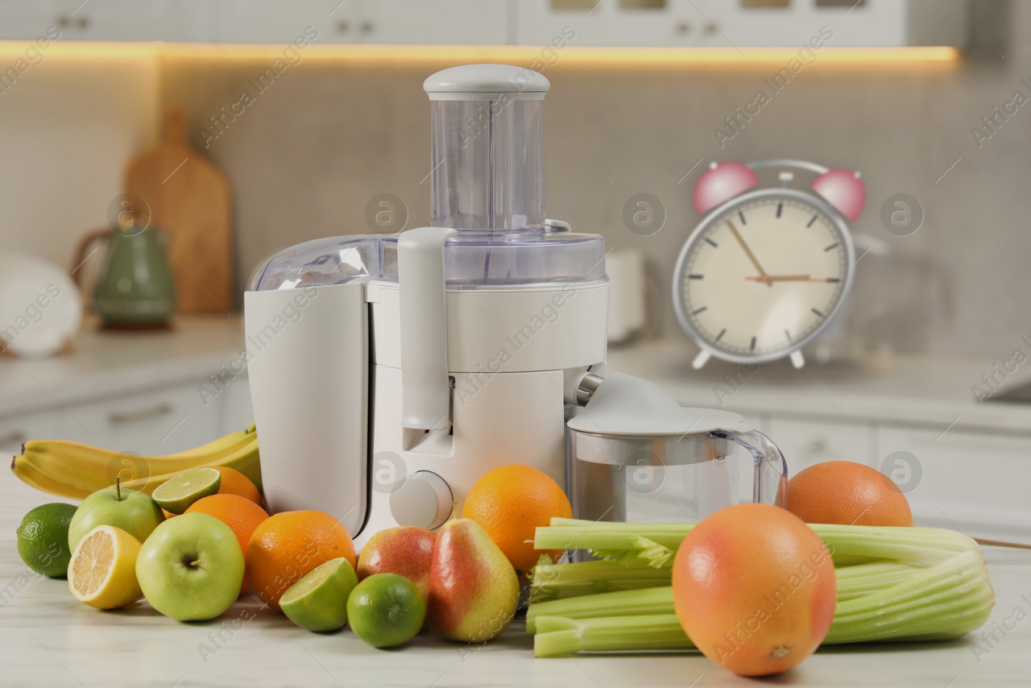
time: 2:53:15
